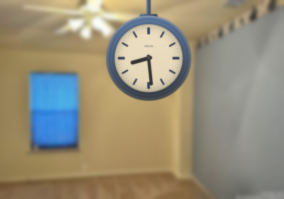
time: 8:29
